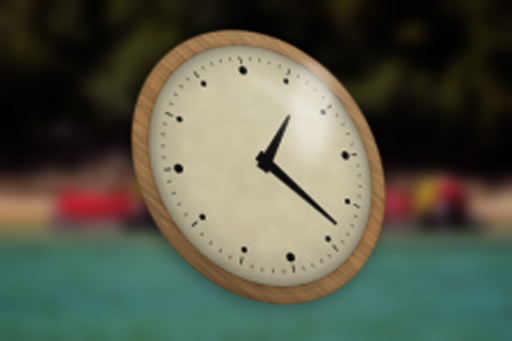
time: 1:23
